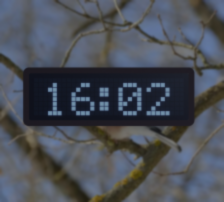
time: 16:02
